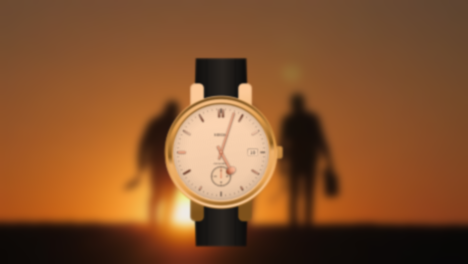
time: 5:03
